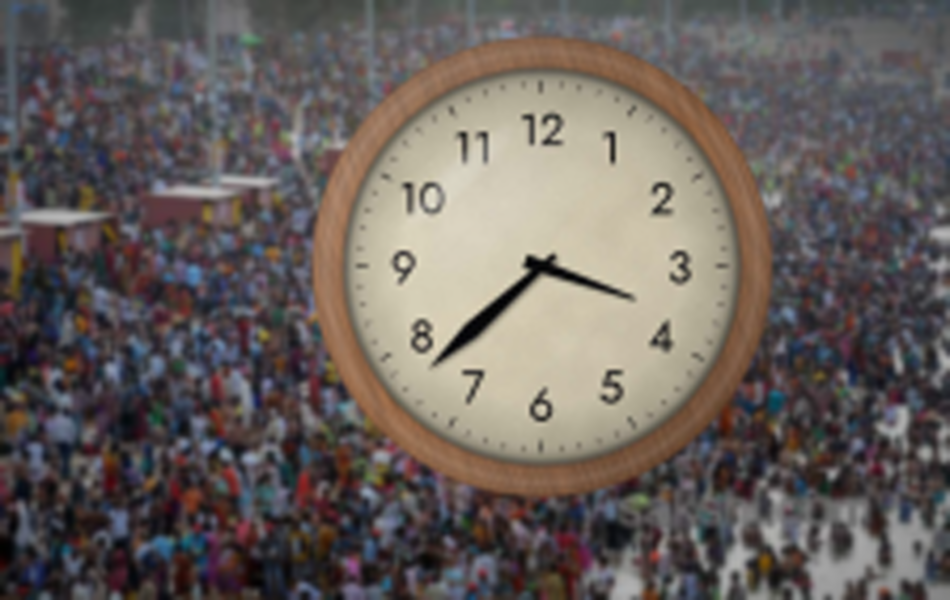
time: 3:38
